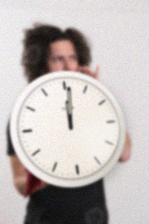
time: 12:01
